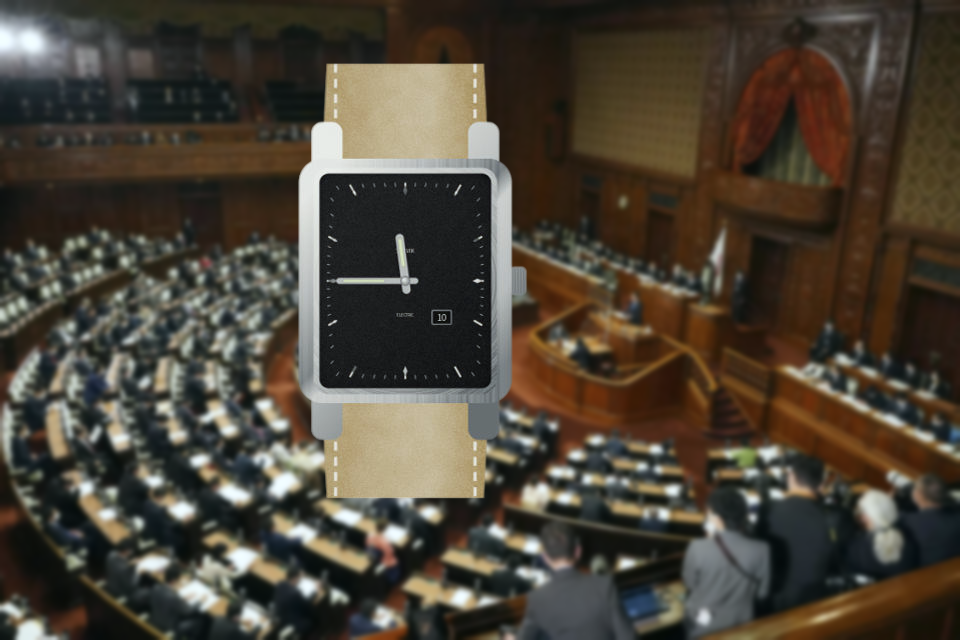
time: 11:45
